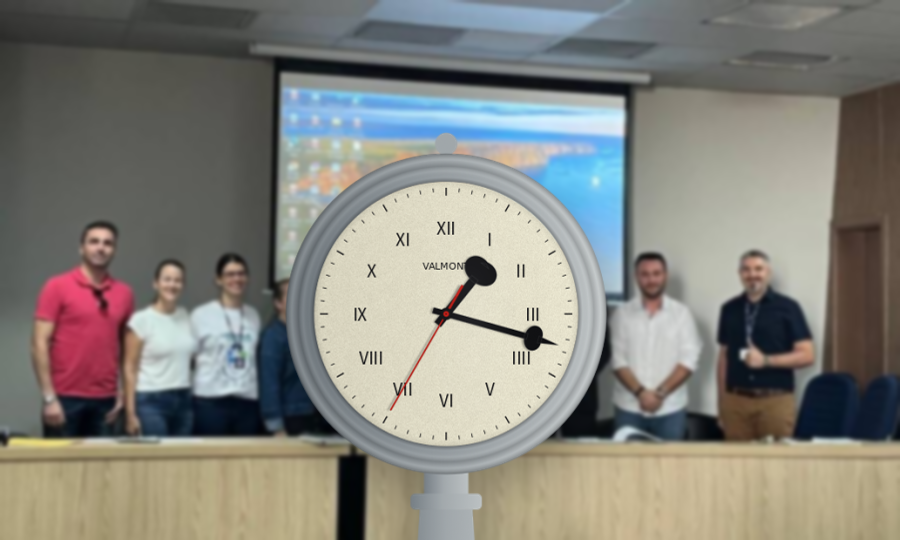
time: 1:17:35
